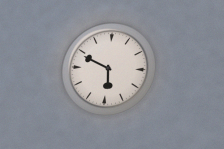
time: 5:49
